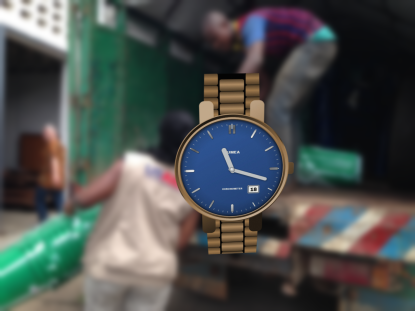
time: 11:18
